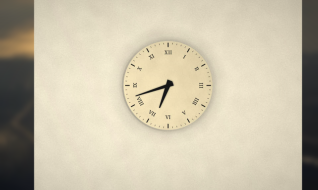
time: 6:42
